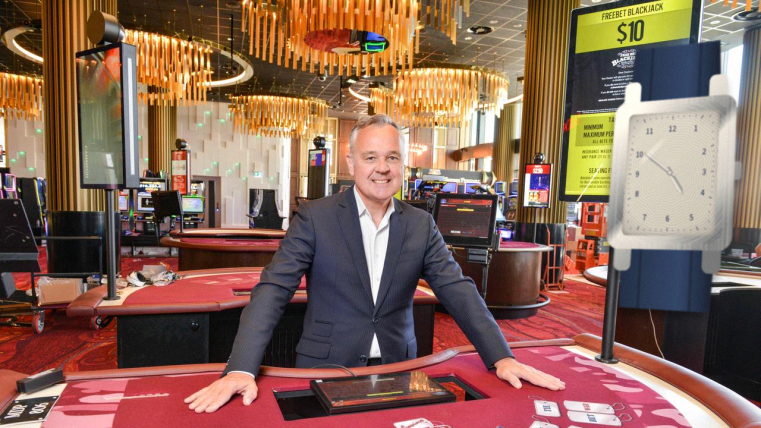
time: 4:51
